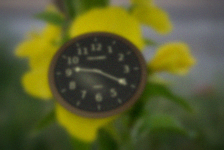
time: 9:20
